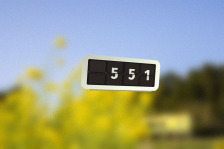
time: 5:51
